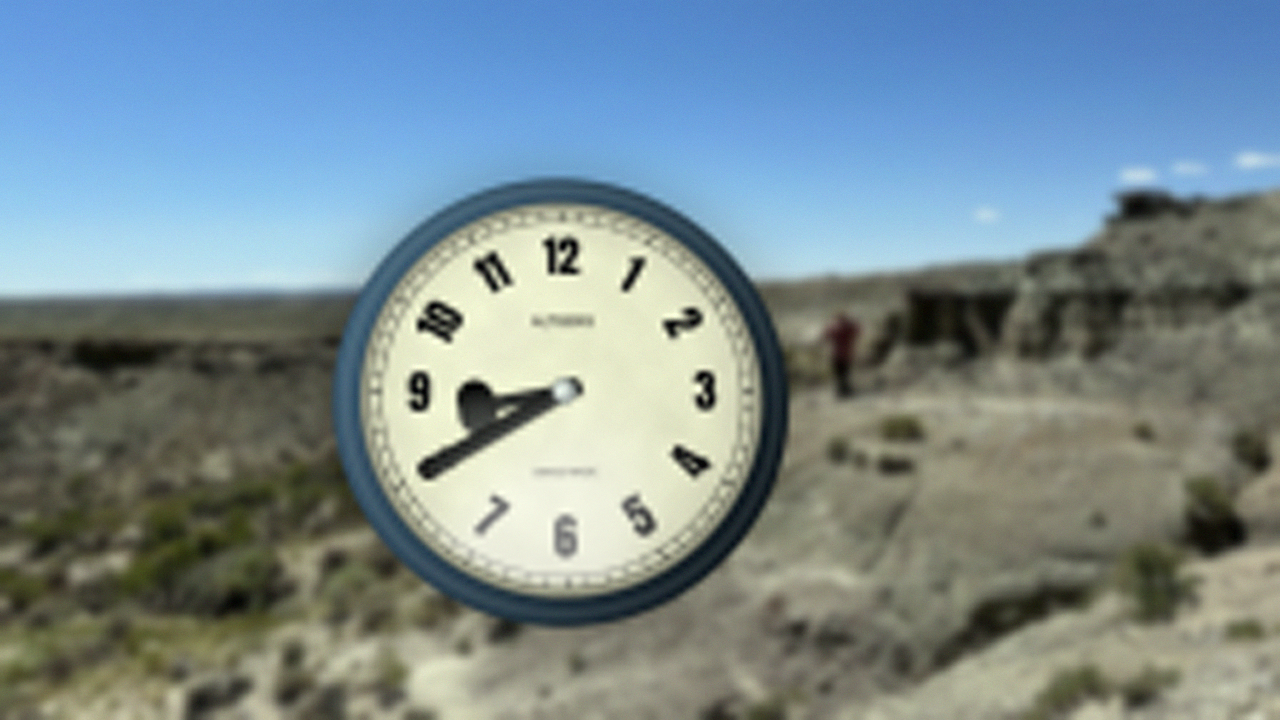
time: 8:40
